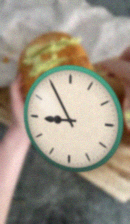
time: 8:55
